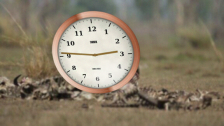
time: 2:46
